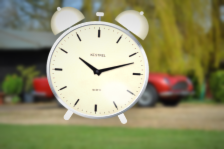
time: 10:12
